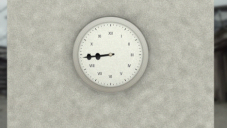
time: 8:44
